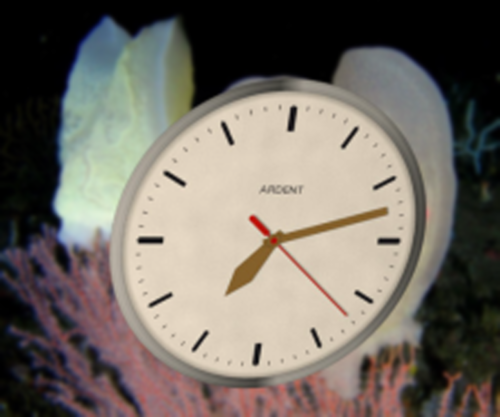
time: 7:12:22
